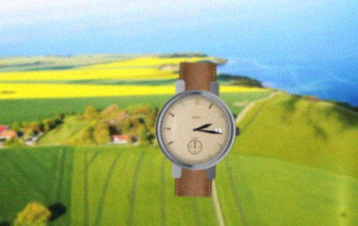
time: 2:16
